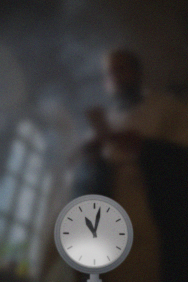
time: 11:02
